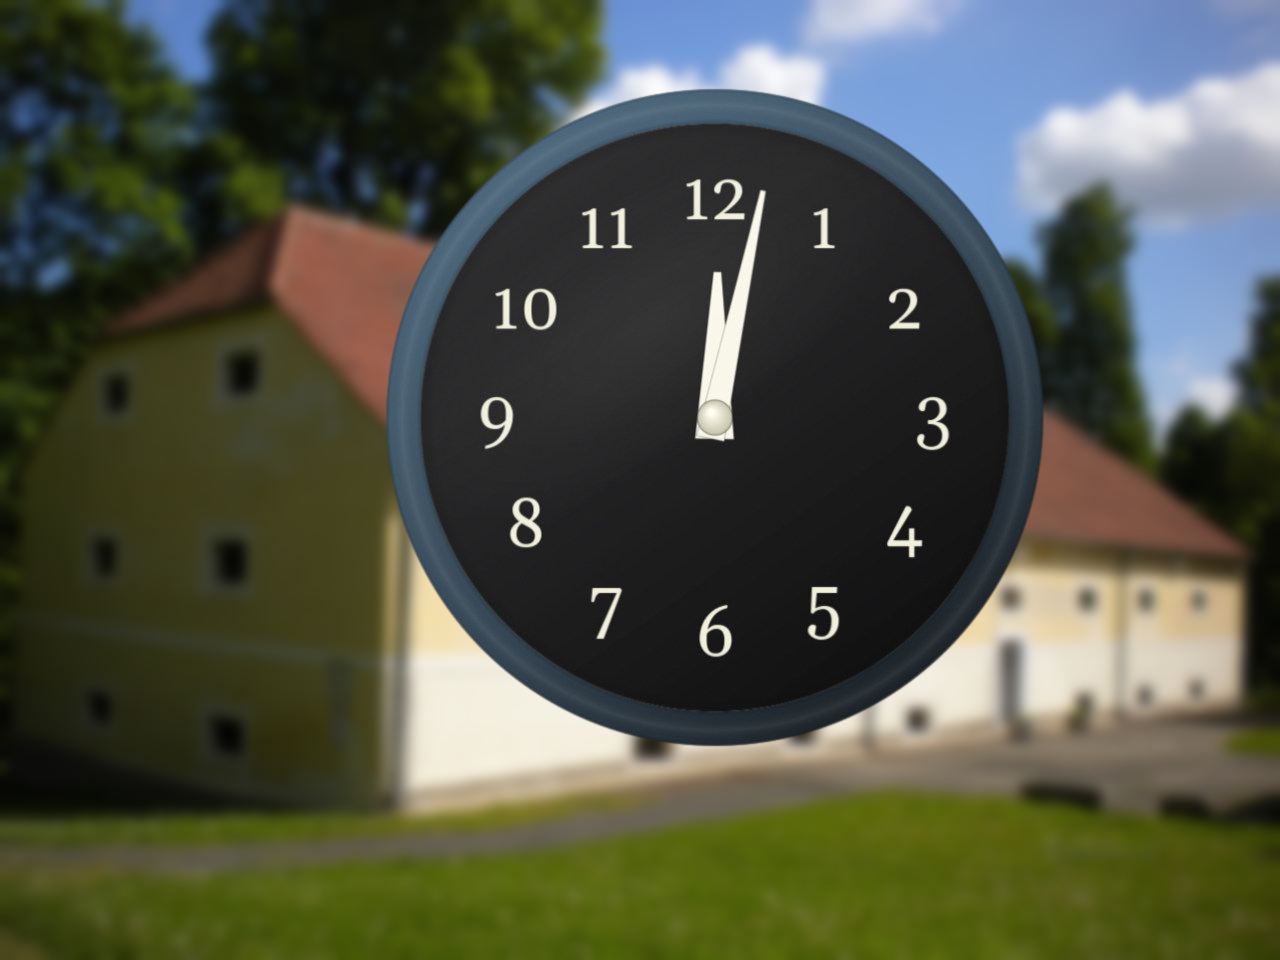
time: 12:02
